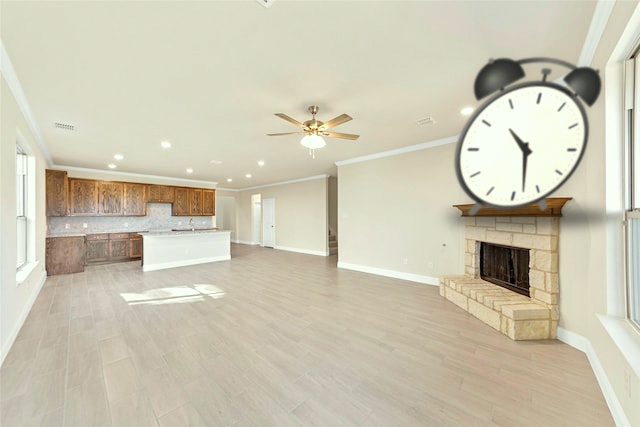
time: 10:28
